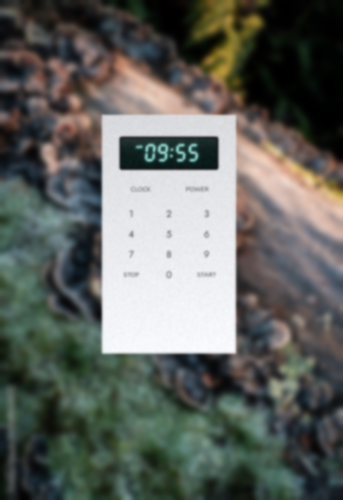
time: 9:55
